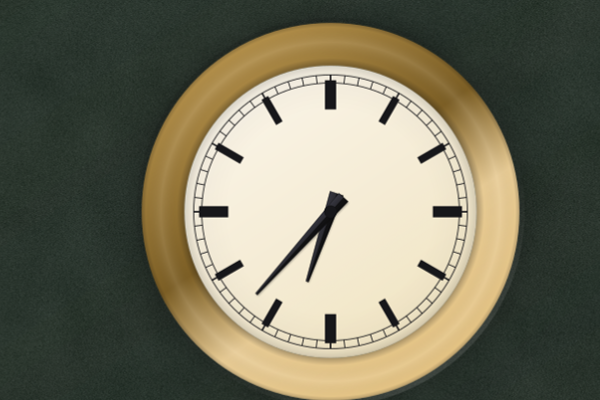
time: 6:37
